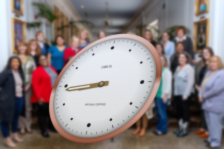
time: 8:44
